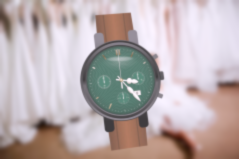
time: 3:24
